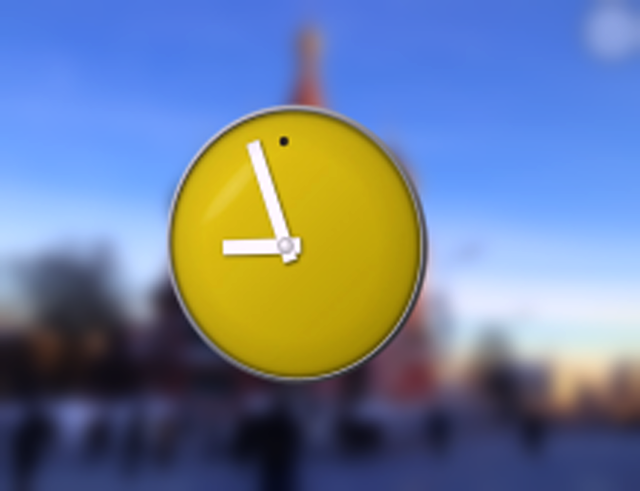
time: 8:57
